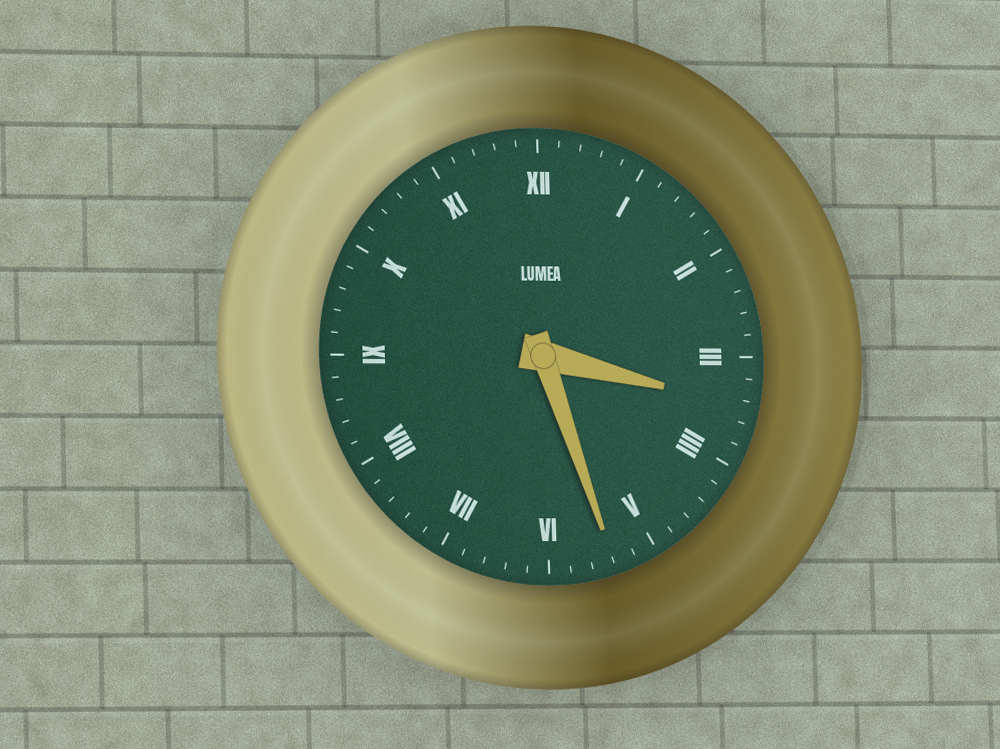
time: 3:27
